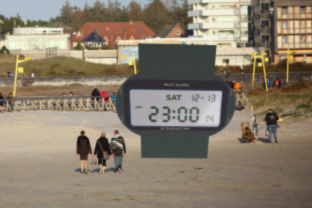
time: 23:00
